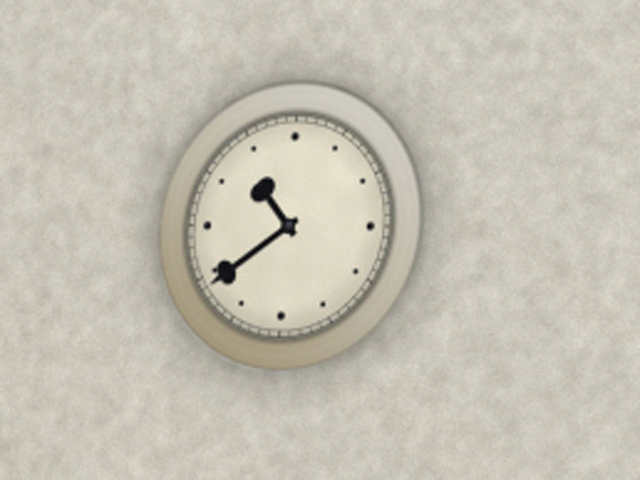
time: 10:39
